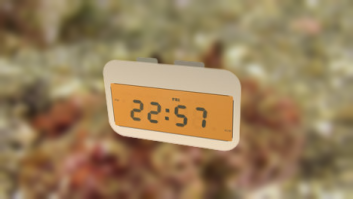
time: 22:57
